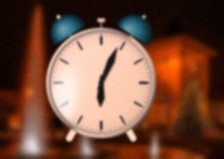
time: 6:04
